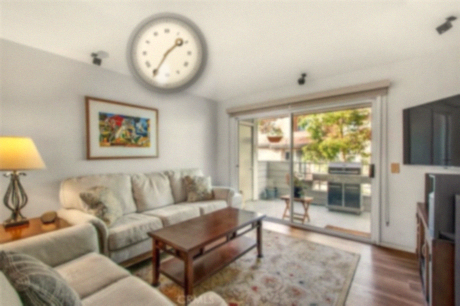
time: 1:35
